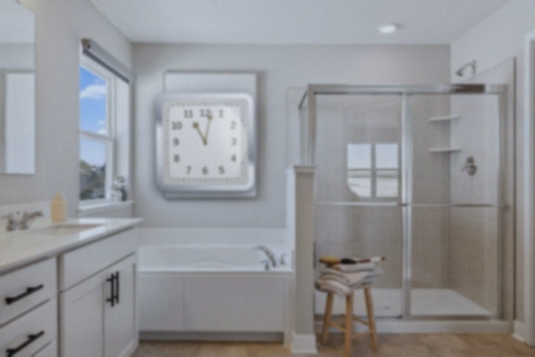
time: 11:02
